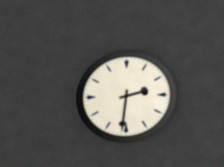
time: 2:31
